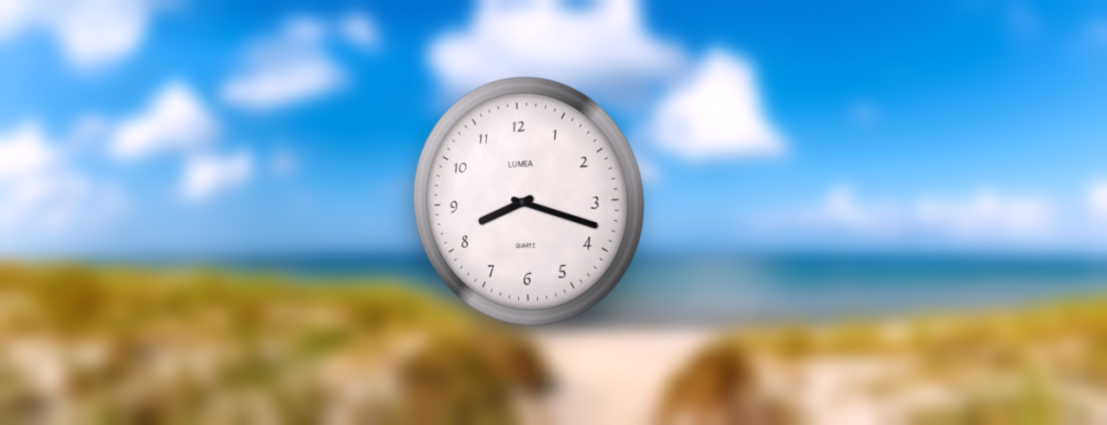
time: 8:18
